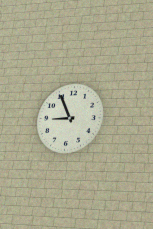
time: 8:55
